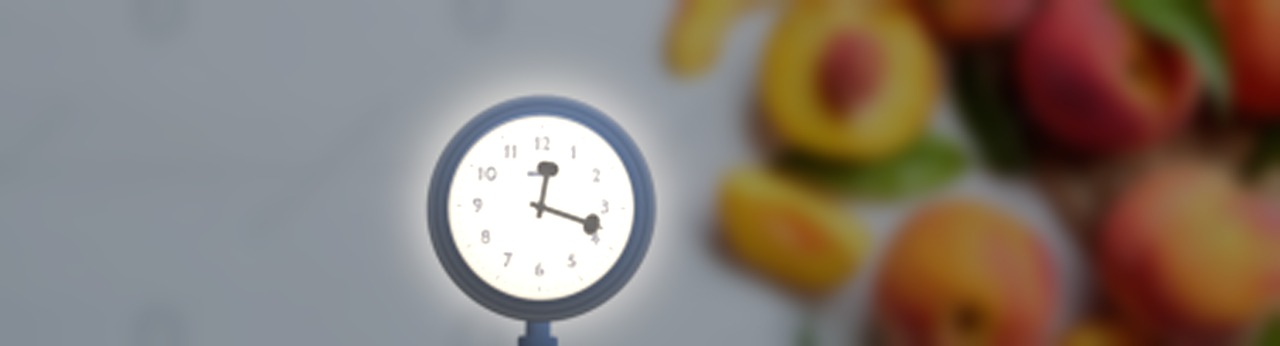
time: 12:18
